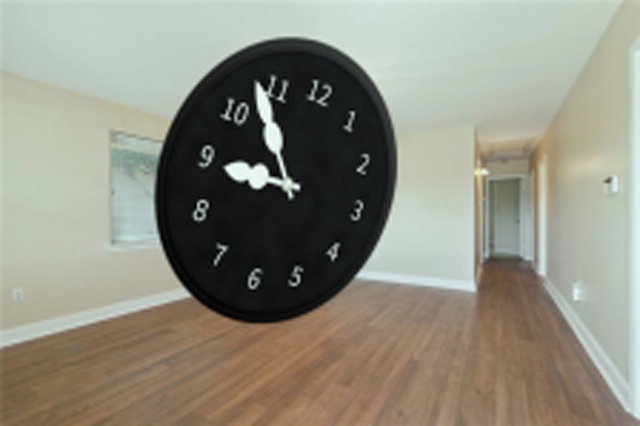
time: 8:53
